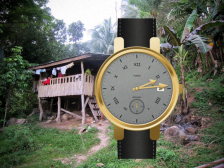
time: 2:14
